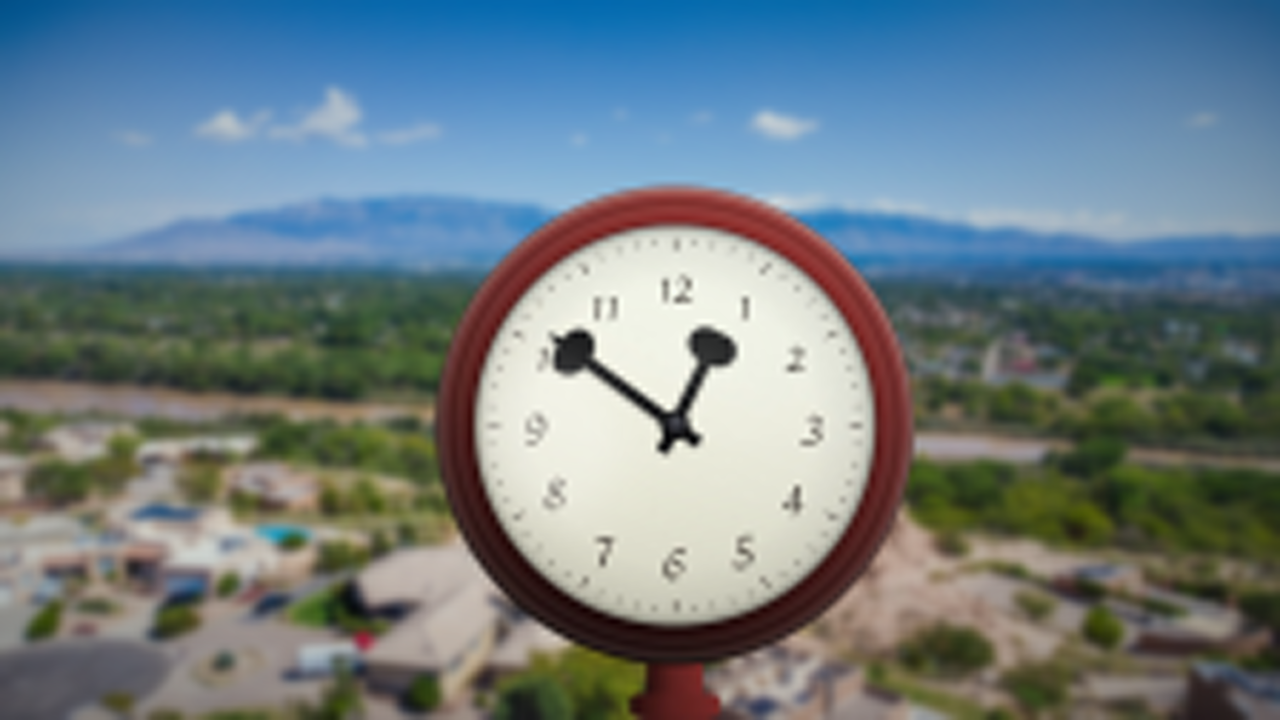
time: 12:51
